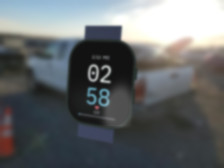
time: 2:58
